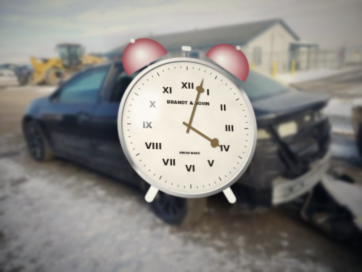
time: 4:03
